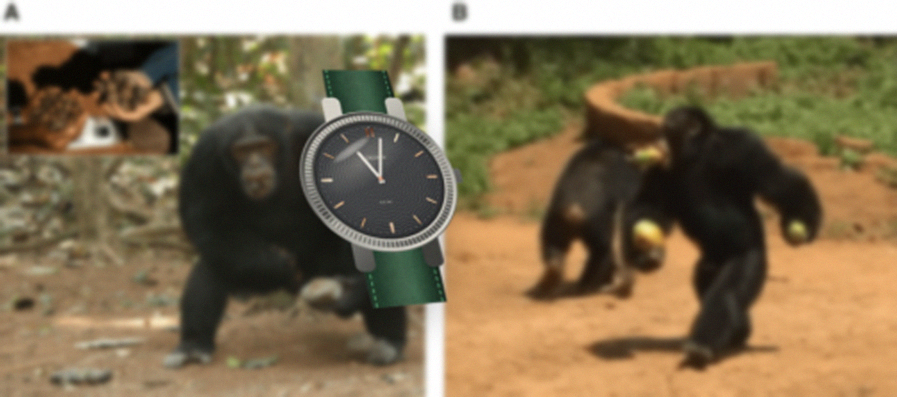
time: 11:02
